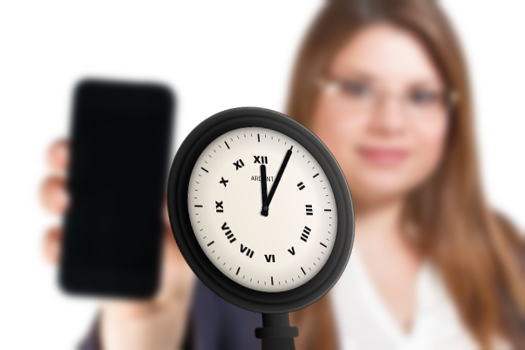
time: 12:05
